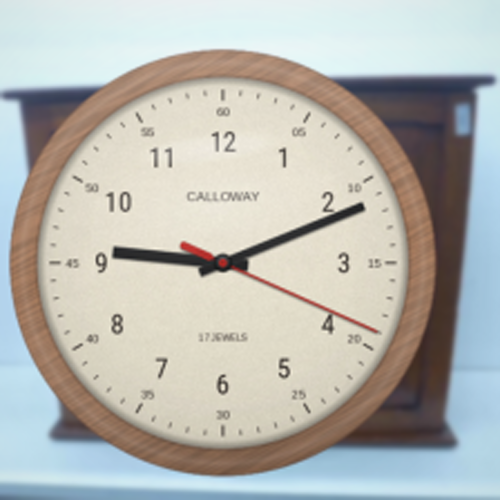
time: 9:11:19
